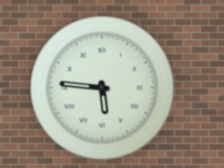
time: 5:46
